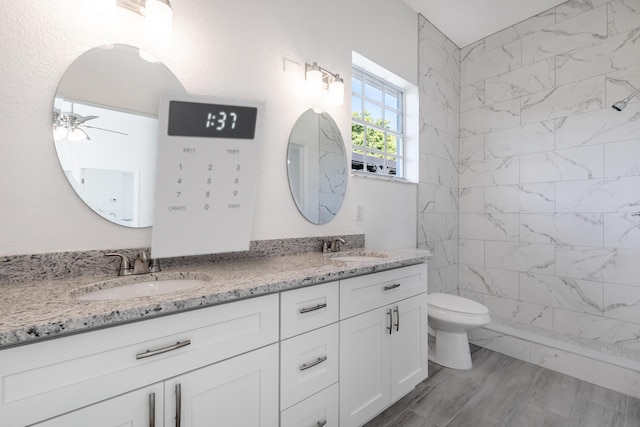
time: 1:37
